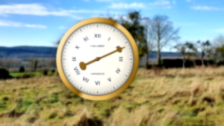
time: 8:11
